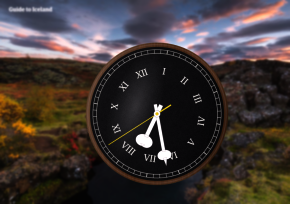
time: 7:31:43
